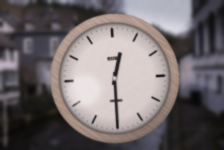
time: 12:30
